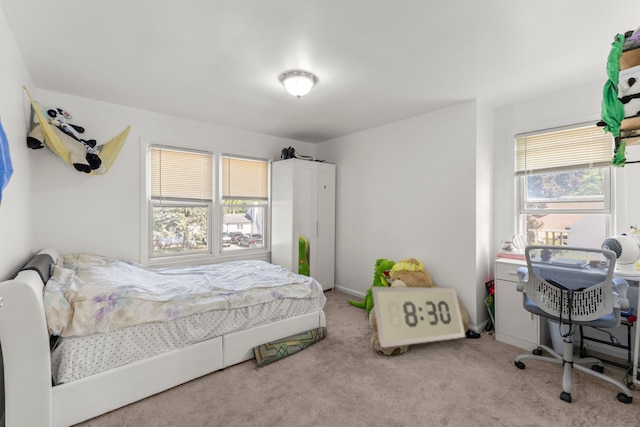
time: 8:30
